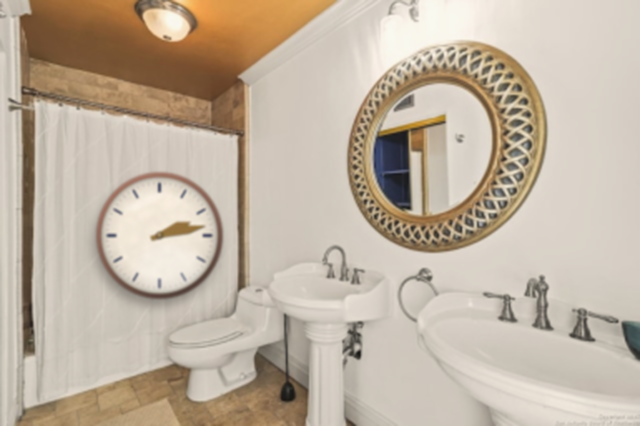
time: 2:13
